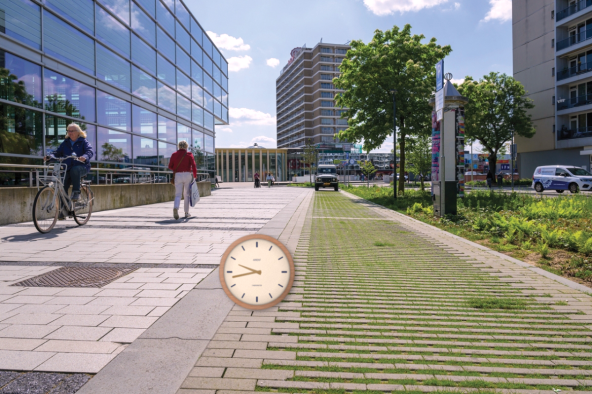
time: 9:43
